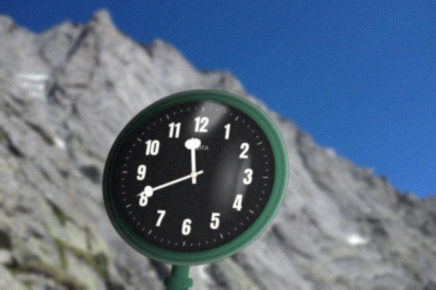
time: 11:41
